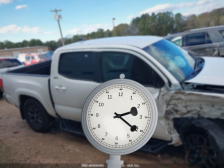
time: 2:21
